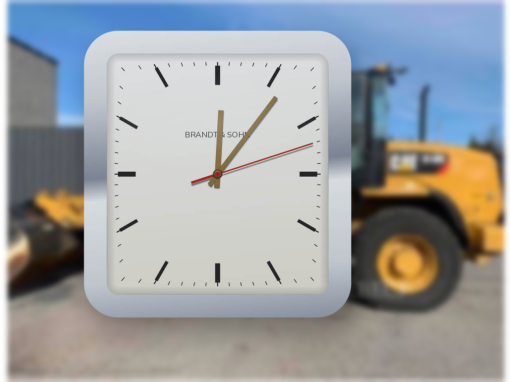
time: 12:06:12
